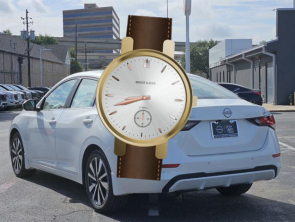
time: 8:42
